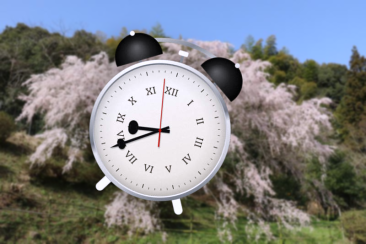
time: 8:38:58
